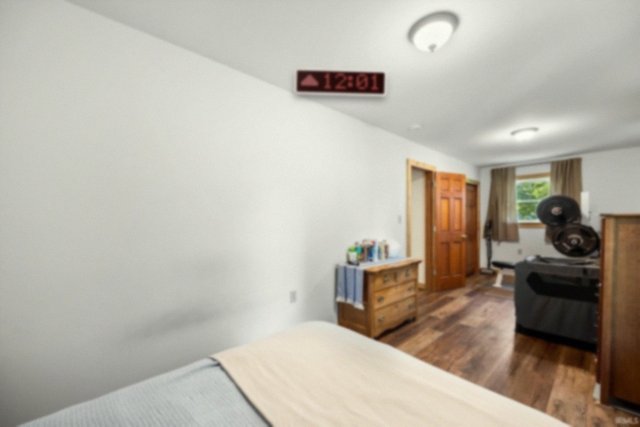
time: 12:01
